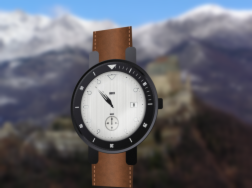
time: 10:53
